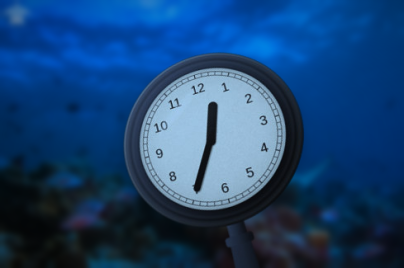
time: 12:35
